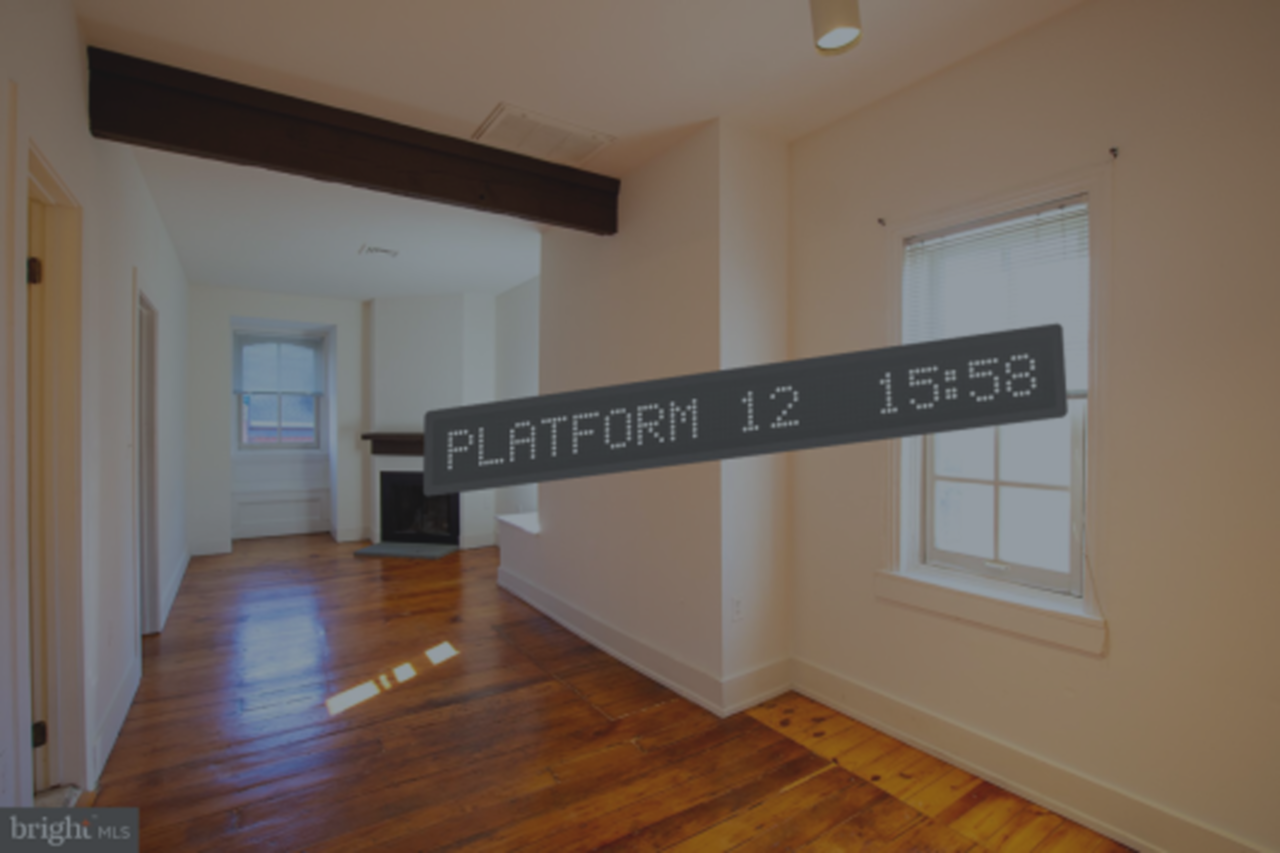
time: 15:58
